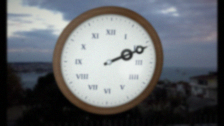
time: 2:11
